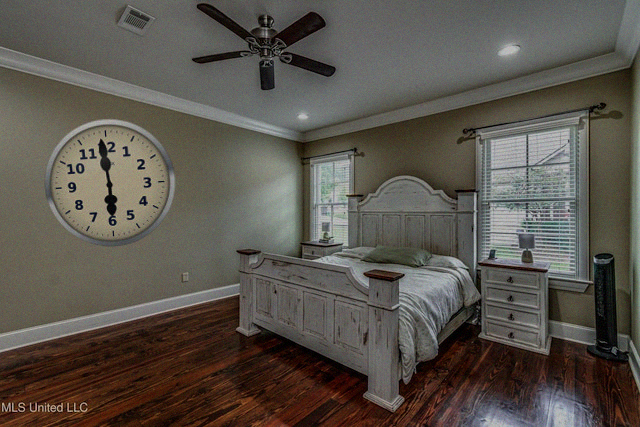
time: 5:59
